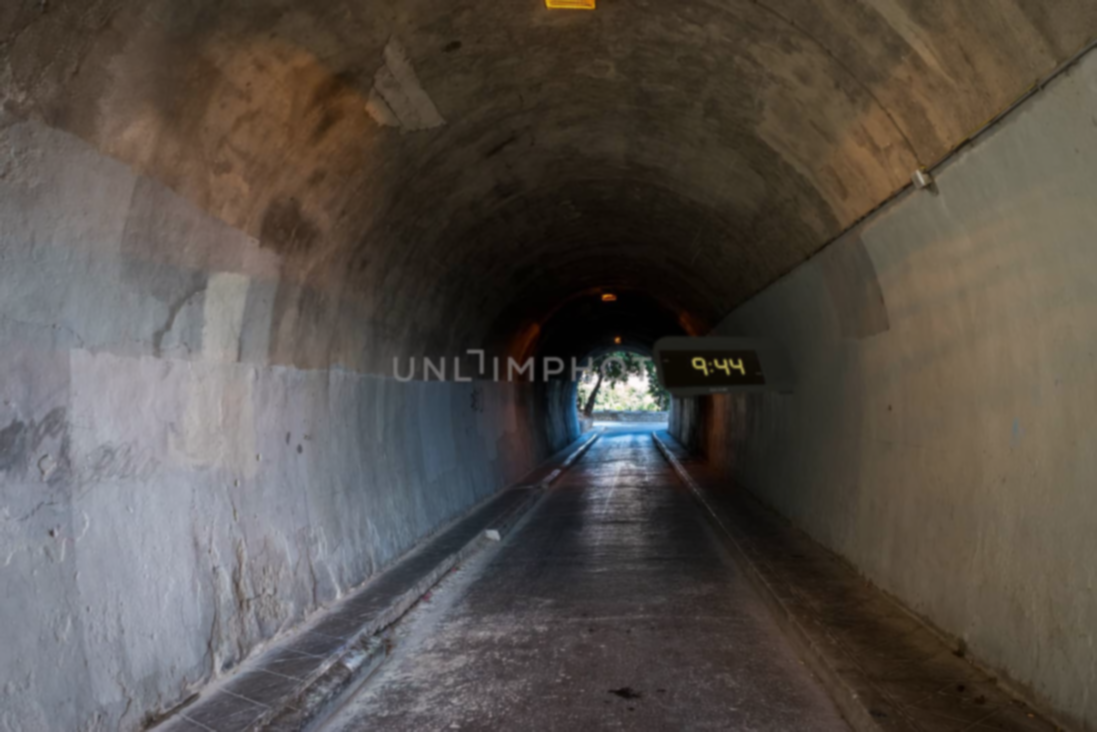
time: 9:44
